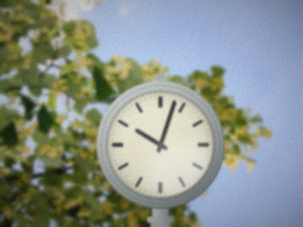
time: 10:03
